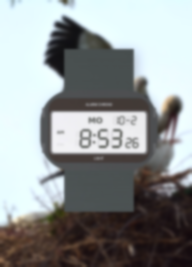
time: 8:53
